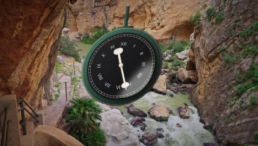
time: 11:27
